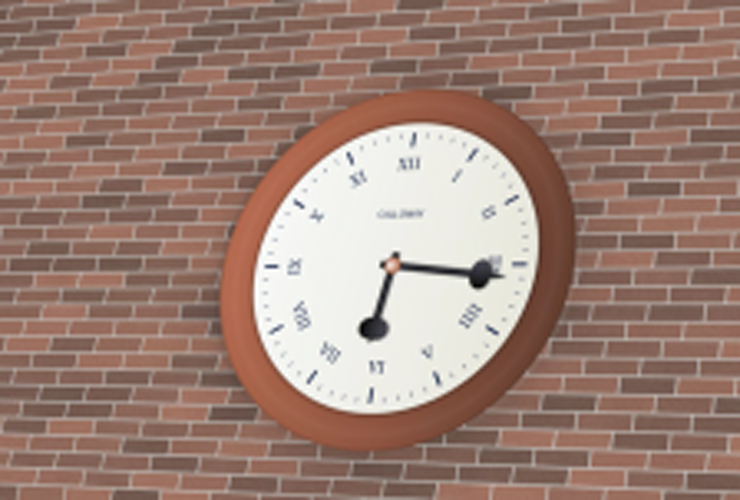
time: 6:16
